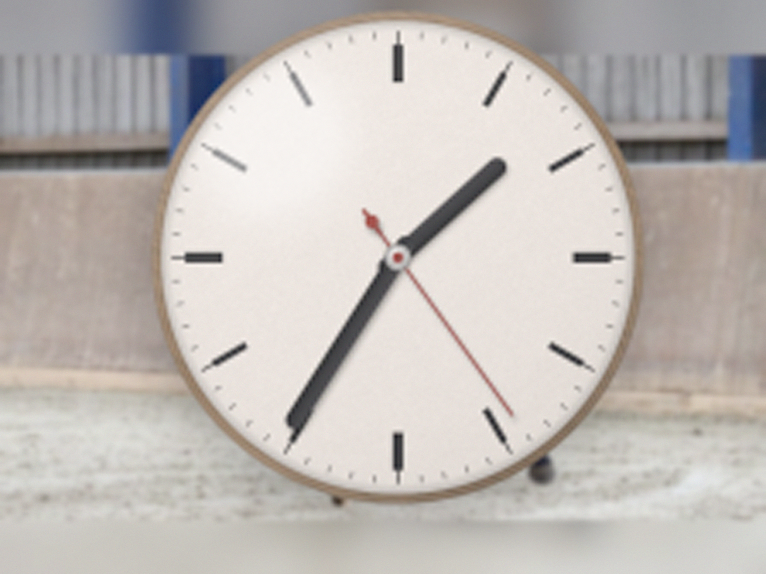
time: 1:35:24
